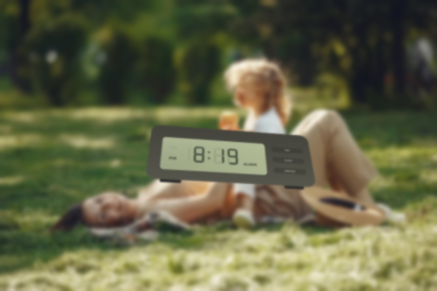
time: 8:19
